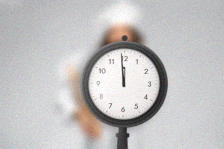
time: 11:59
